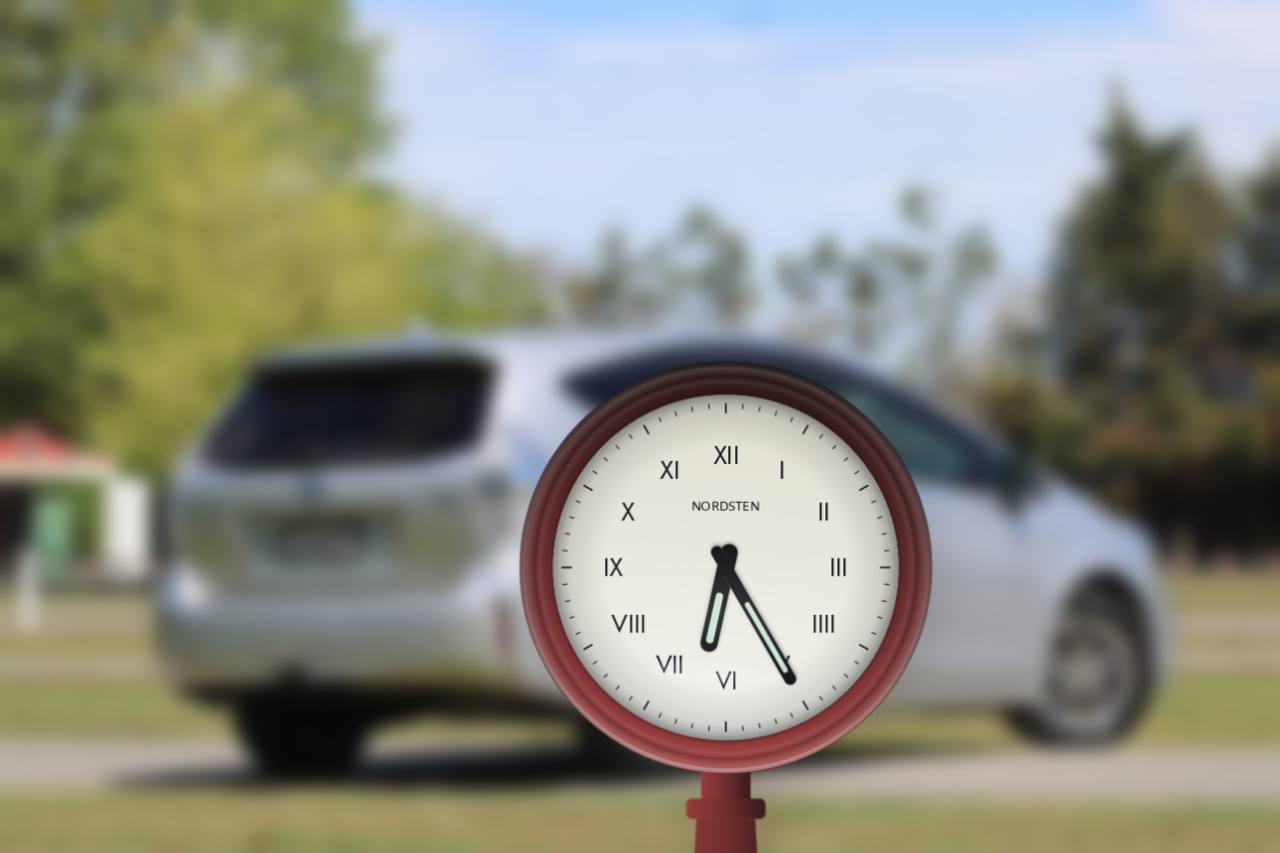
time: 6:25
